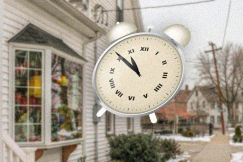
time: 10:51
